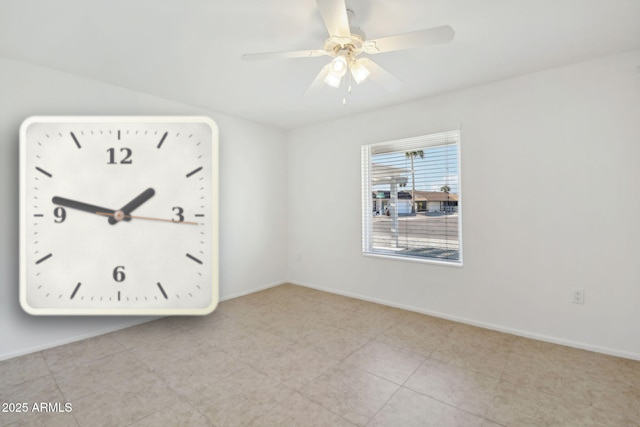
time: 1:47:16
